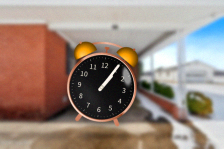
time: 1:05
